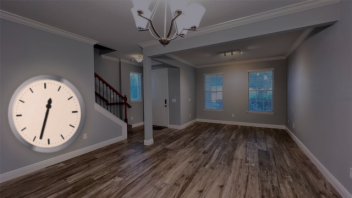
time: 12:33
